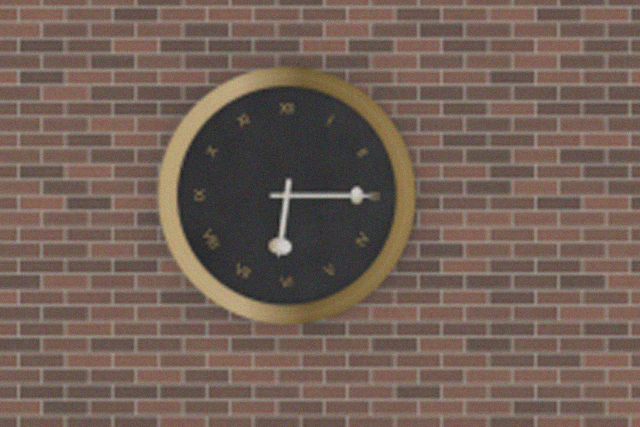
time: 6:15
